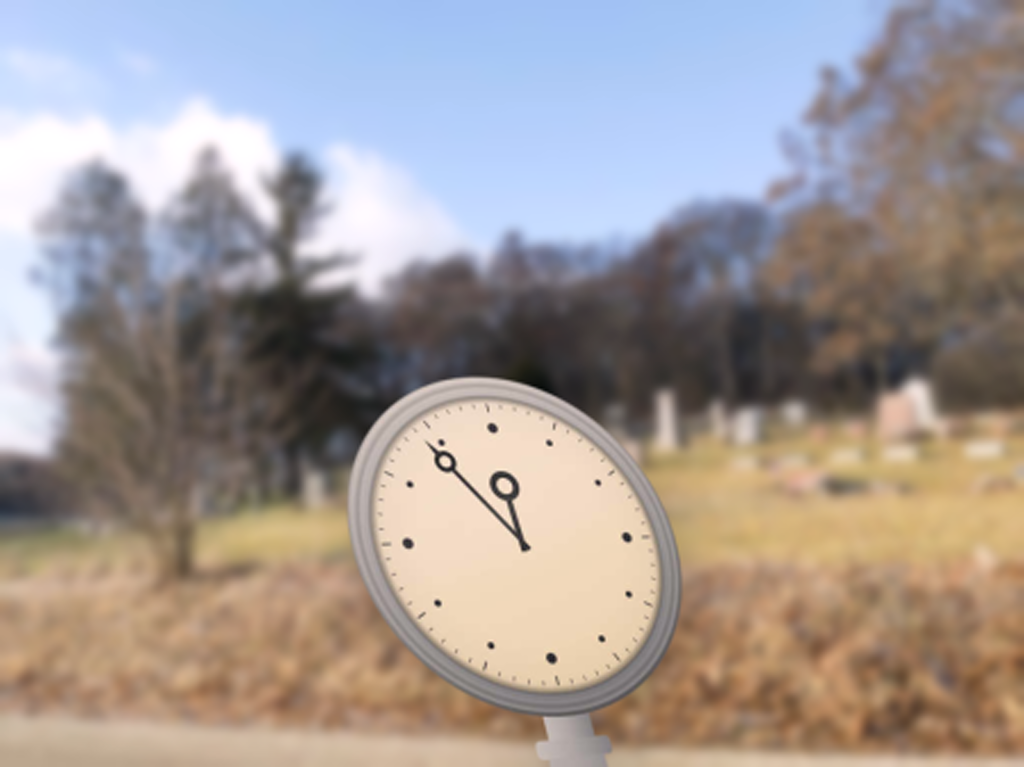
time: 11:54
